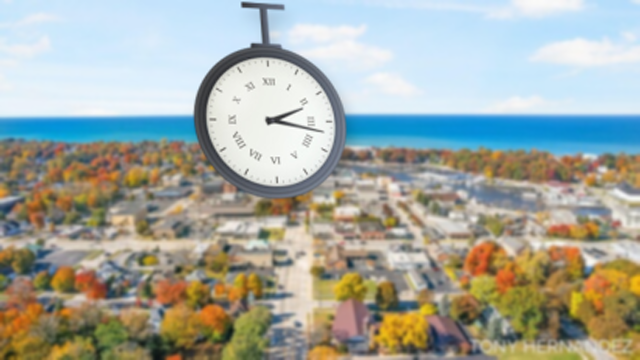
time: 2:17
